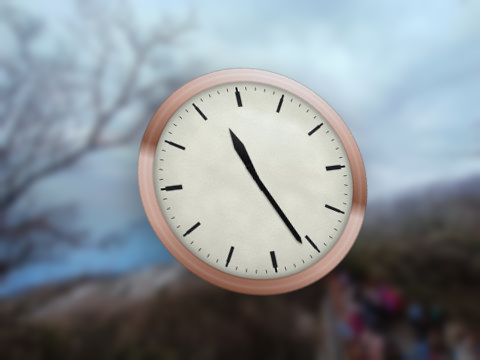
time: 11:26
